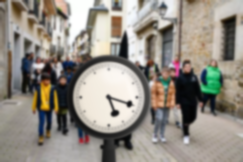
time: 5:18
